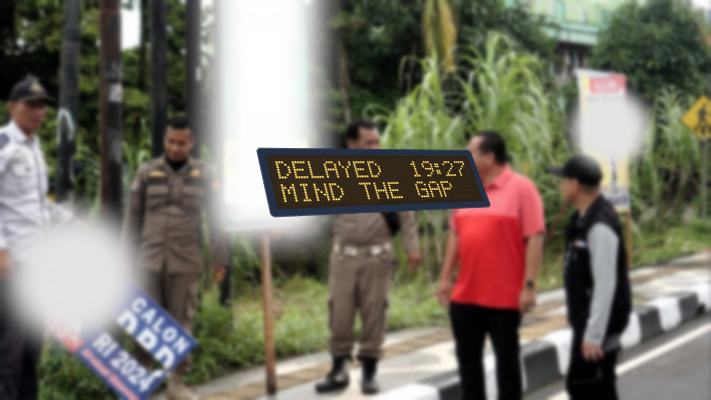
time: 19:27
